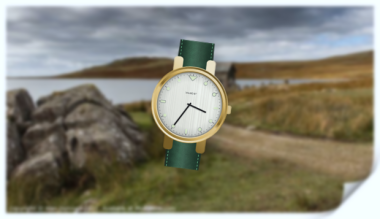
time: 3:35
